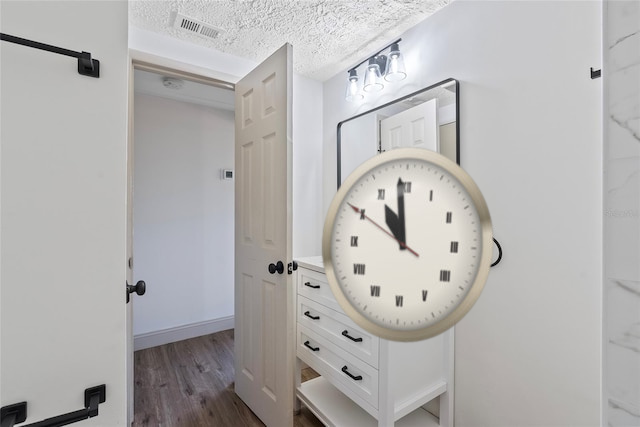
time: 10:58:50
